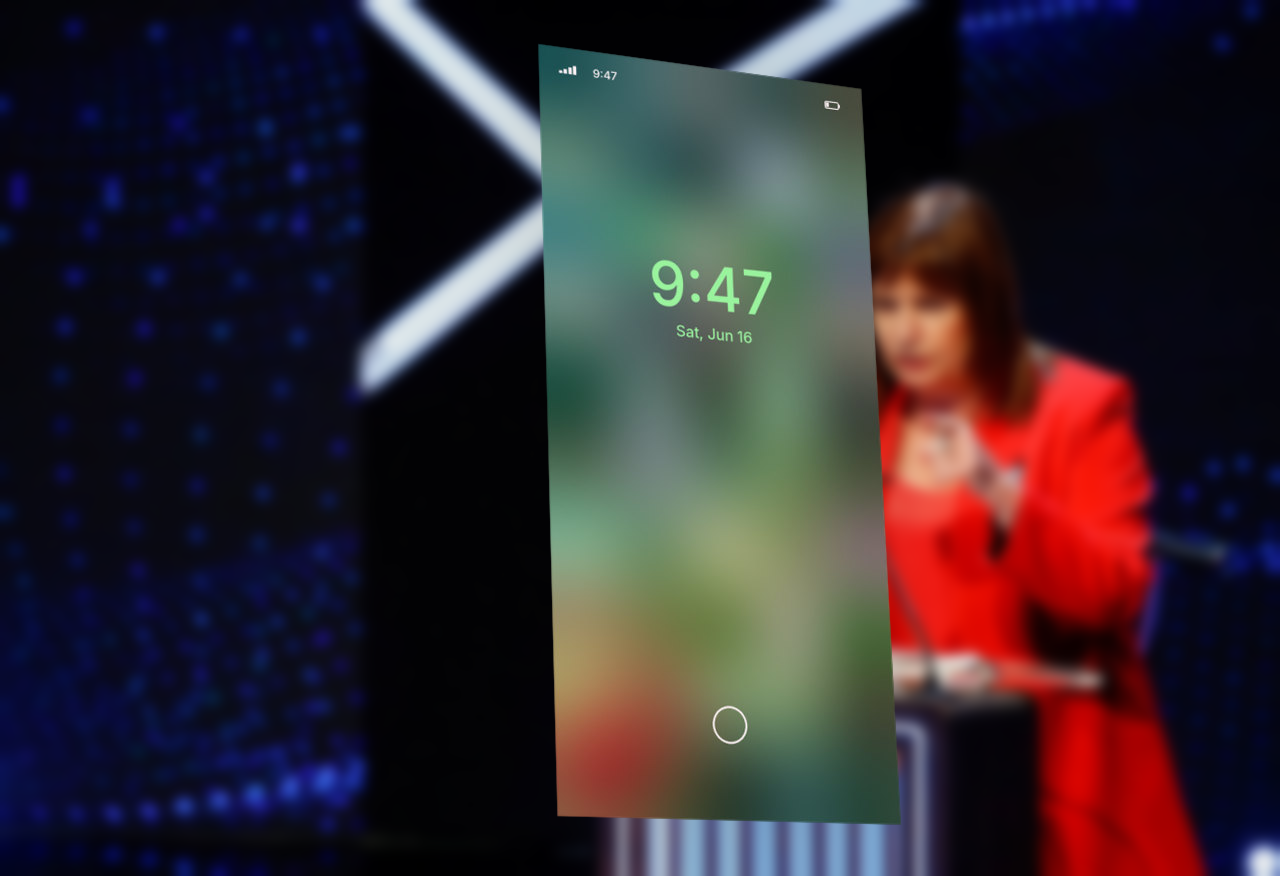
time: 9:47
